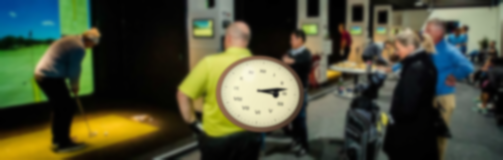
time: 3:13
